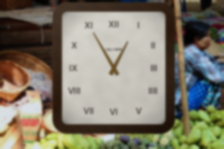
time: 12:55
